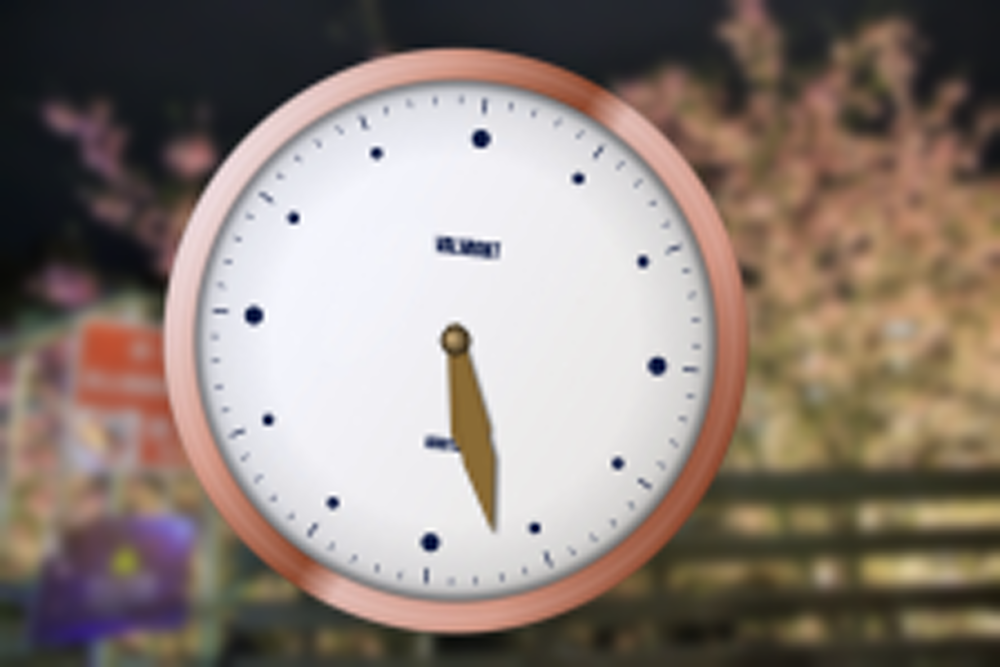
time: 5:27
